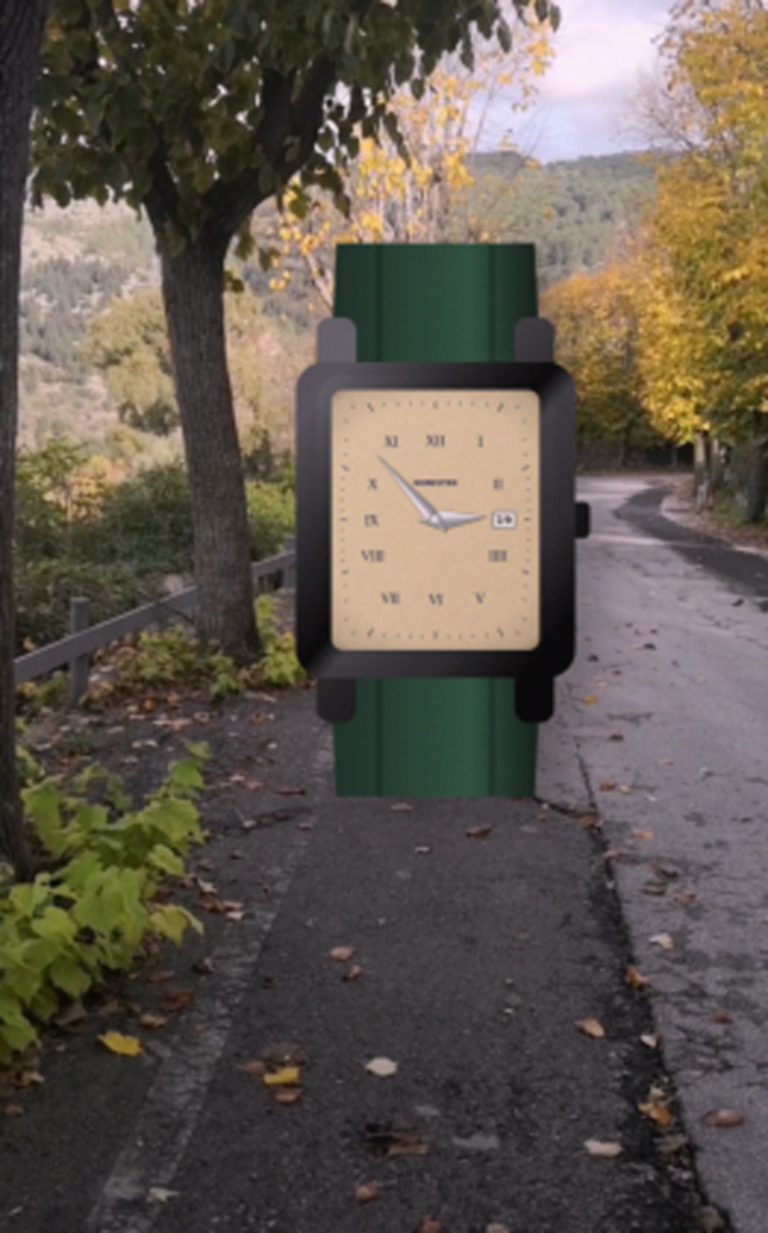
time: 2:53
